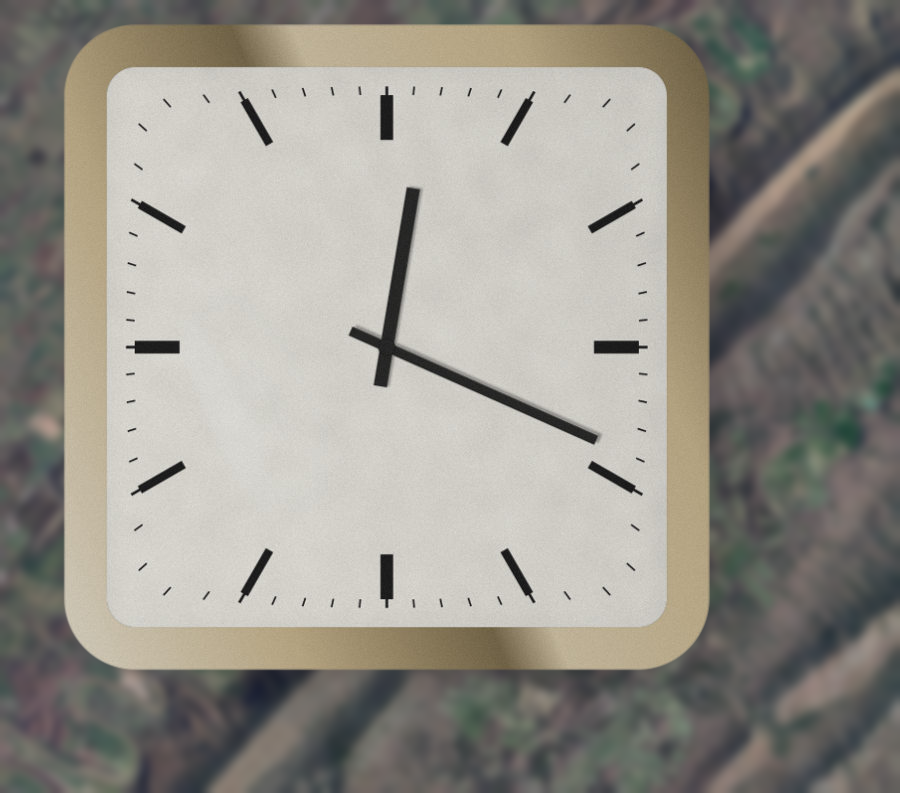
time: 12:19
